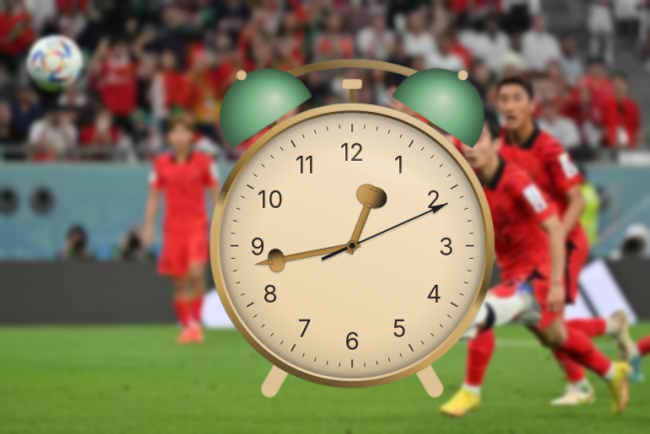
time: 12:43:11
